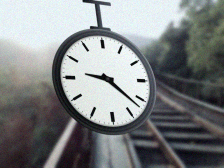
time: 9:22
